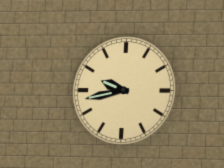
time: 9:43
